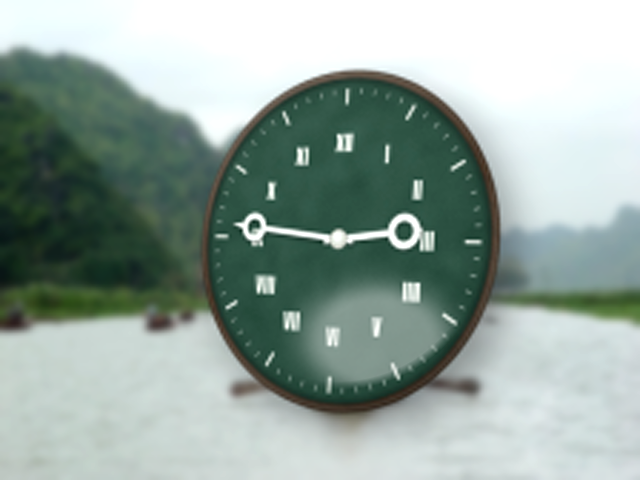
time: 2:46
